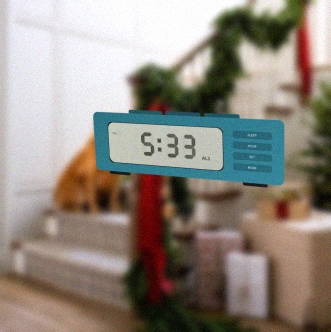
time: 5:33
